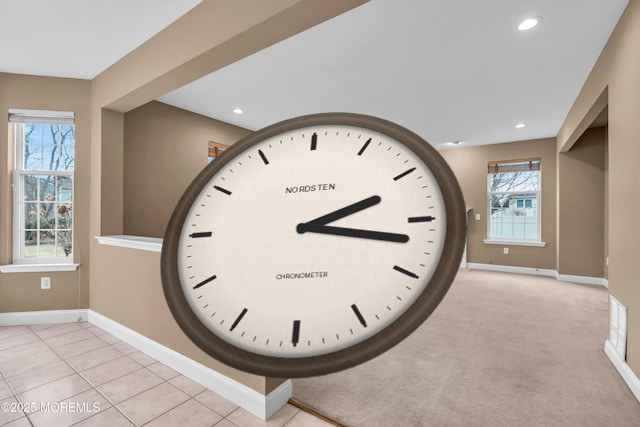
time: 2:17
